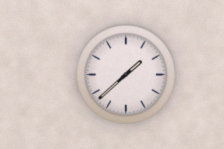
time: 1:38
